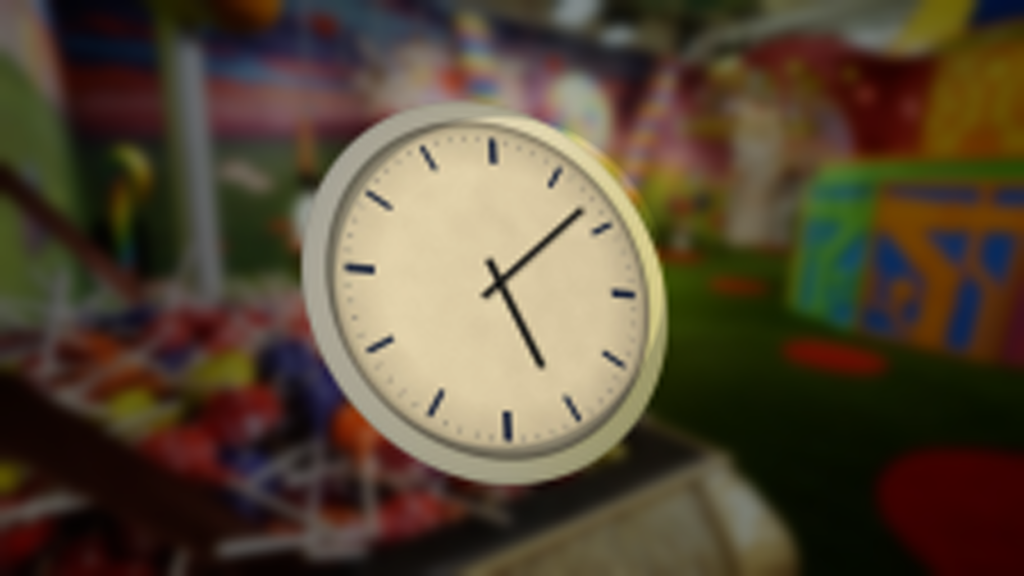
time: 5:08
